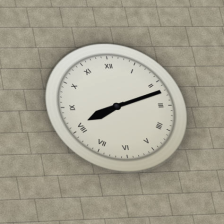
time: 8:12
